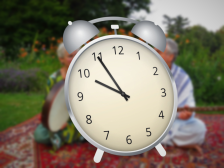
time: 9:55
